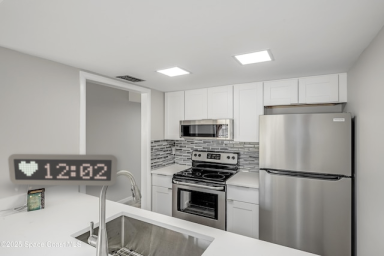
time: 12:02
